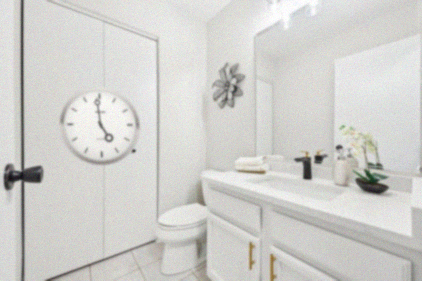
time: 4:59
